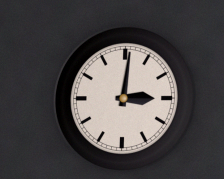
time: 3:01
